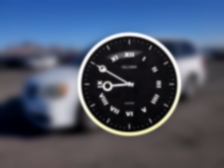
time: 8:50
